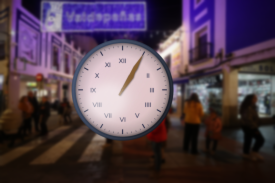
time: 1:05
